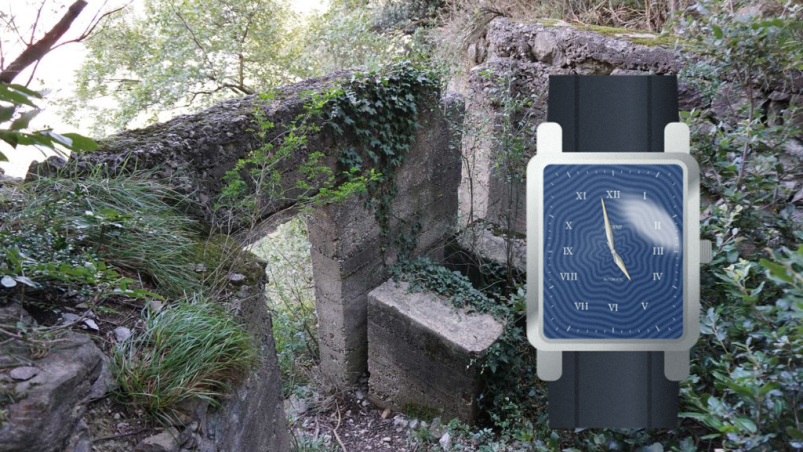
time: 4:58
